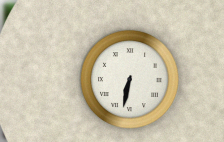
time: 6:32
